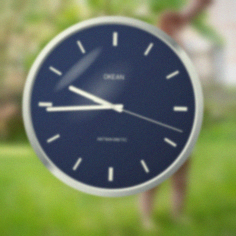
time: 9:44:18
